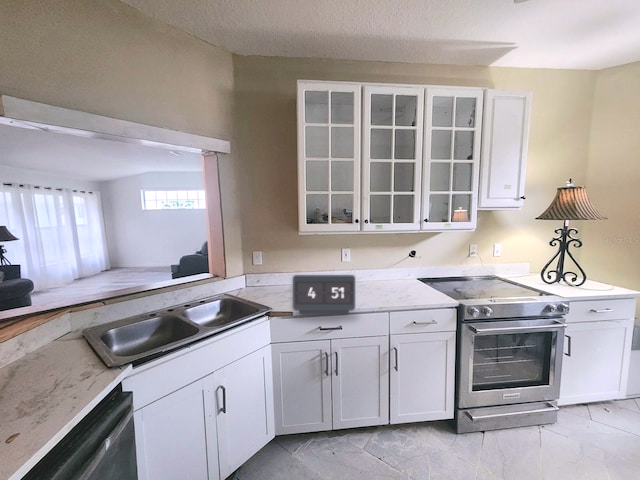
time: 4:51
